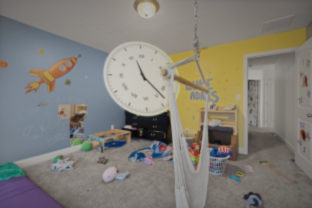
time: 11:23
